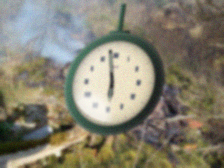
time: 5:58
